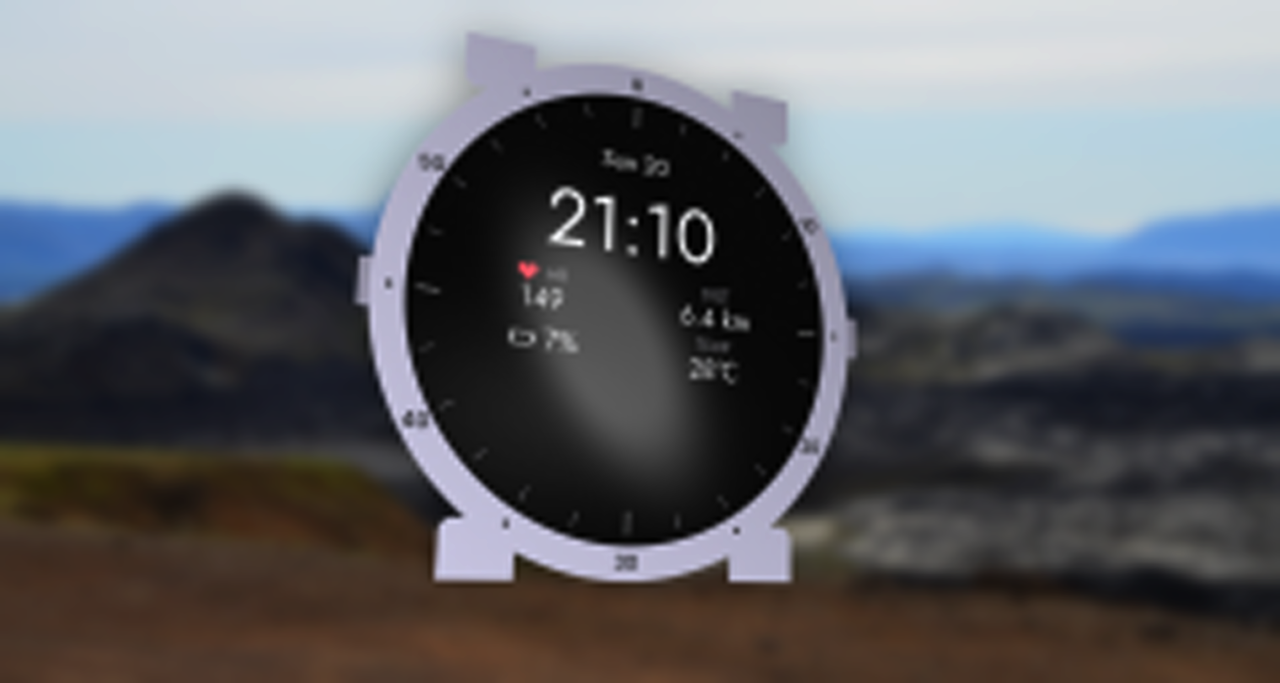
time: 21:10
